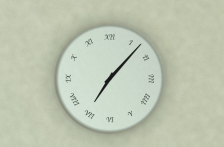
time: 7:07
